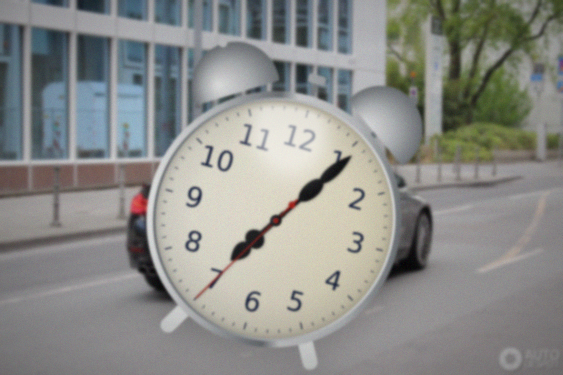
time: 7:05:35
